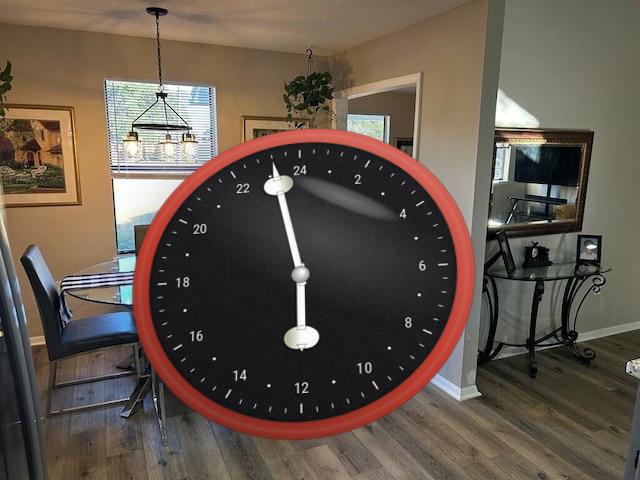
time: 11:58
